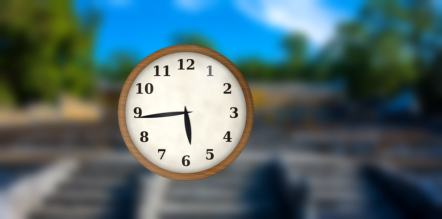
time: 5:44
